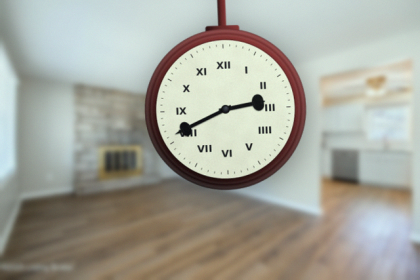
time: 2:41
